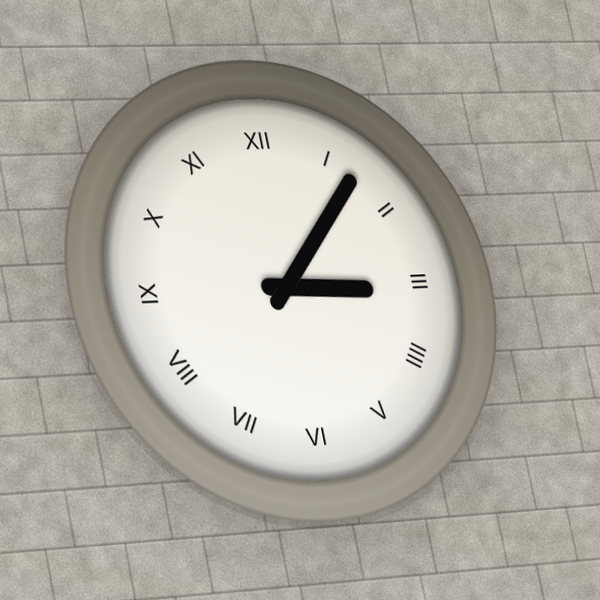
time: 3:07
